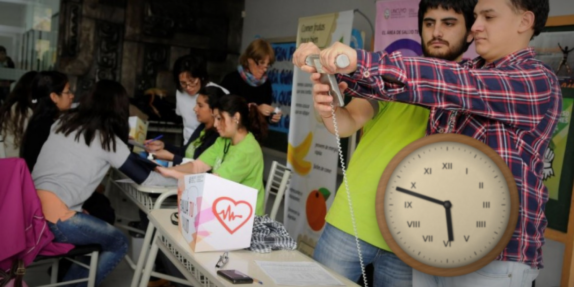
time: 5:48
